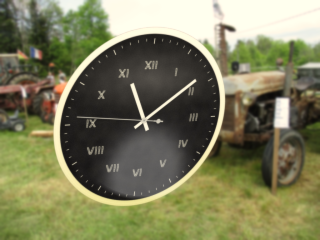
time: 11:08:46
